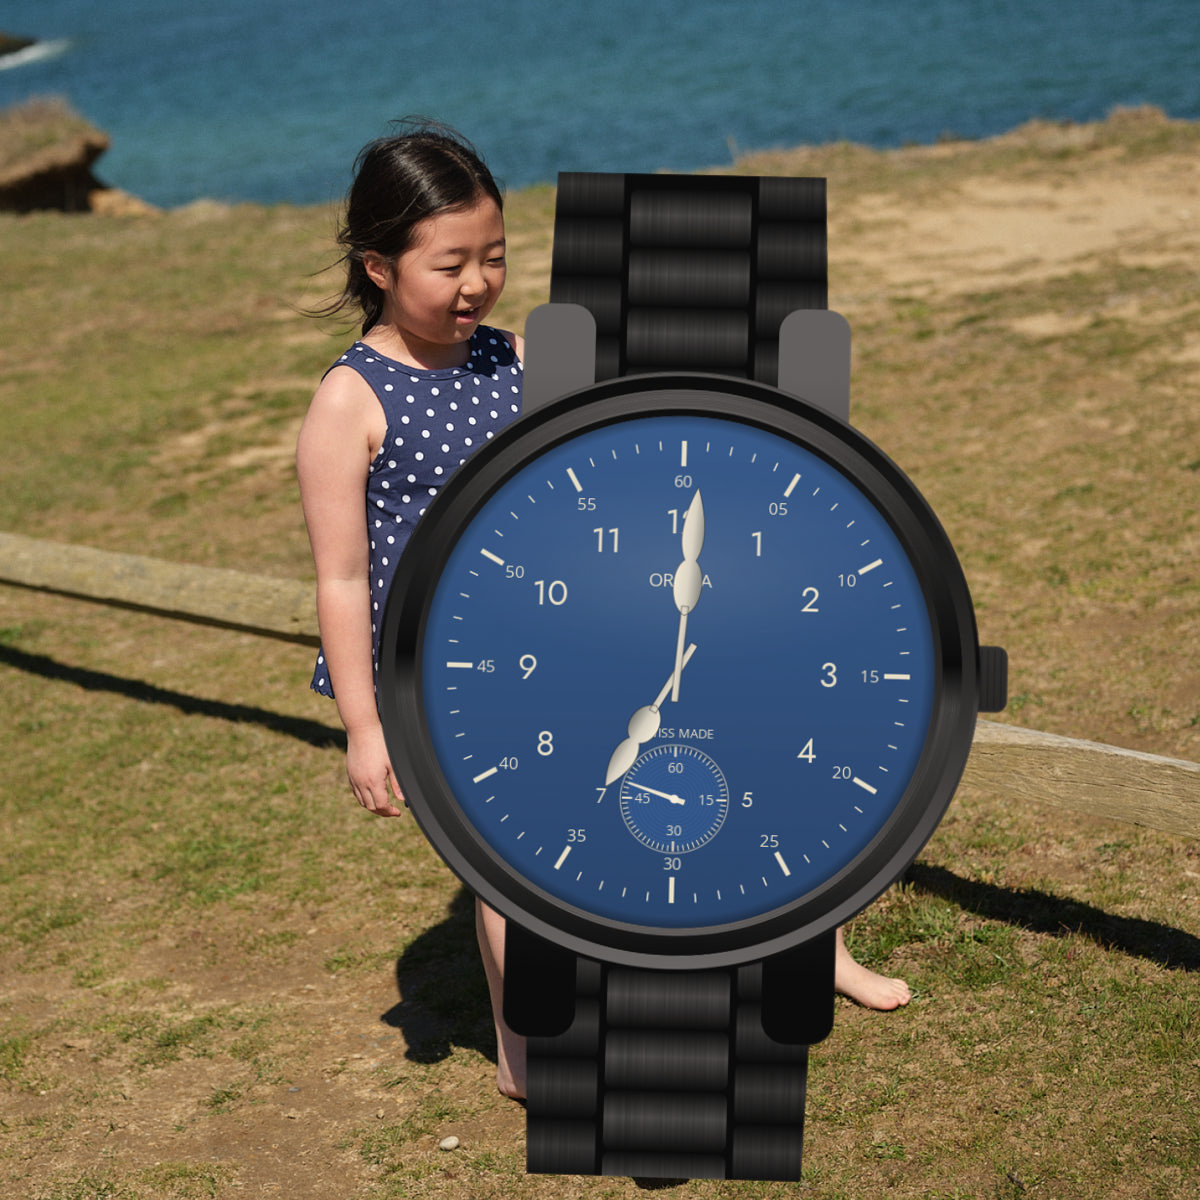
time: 7:00:48
